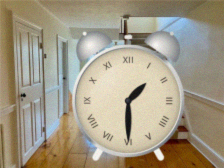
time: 1:30
